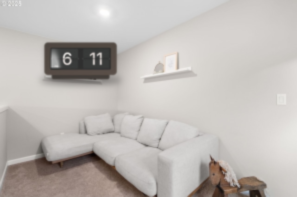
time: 6:11
